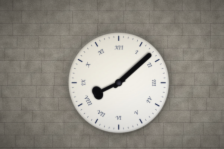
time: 8:08
